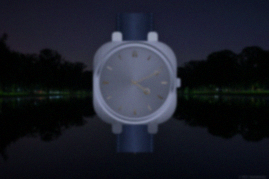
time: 4:11
